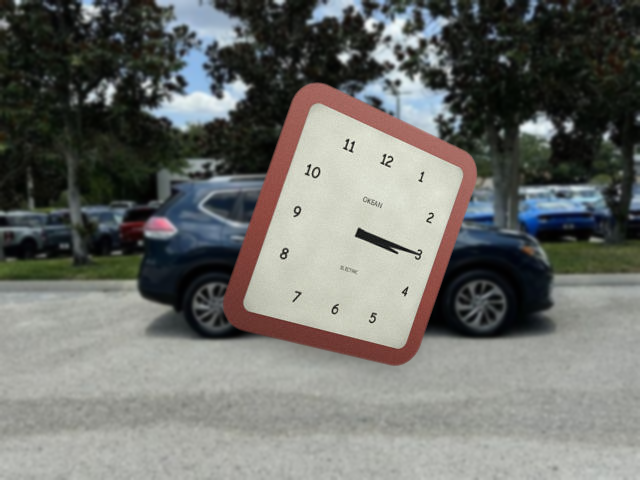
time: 3:15
